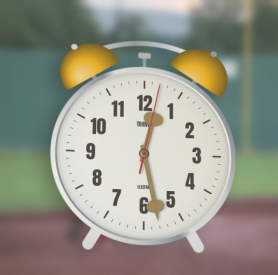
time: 12:28:02
